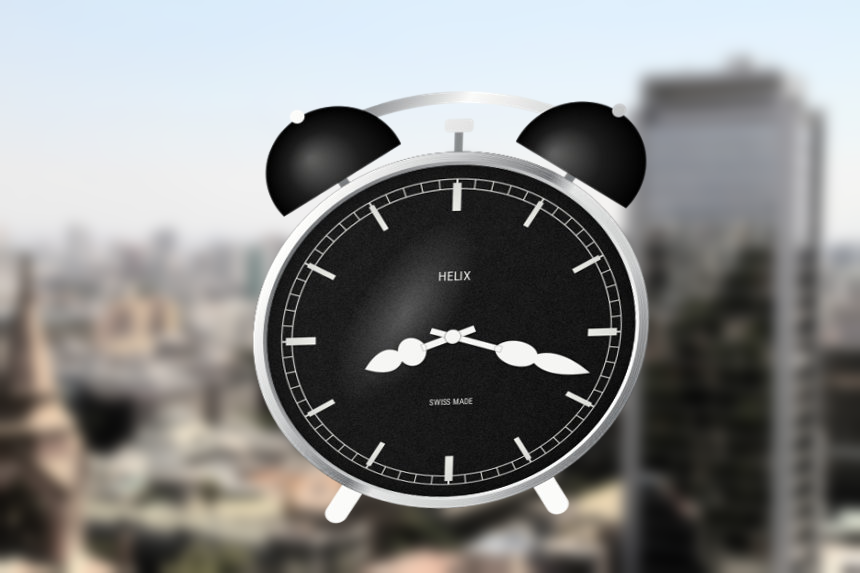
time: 8:18
